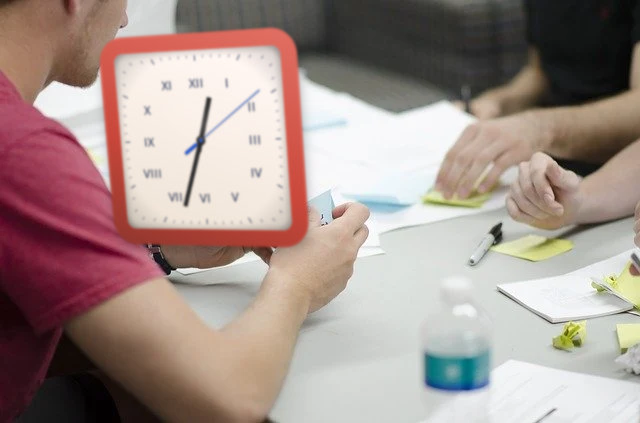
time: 12:33:09
